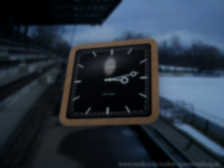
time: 3:13
